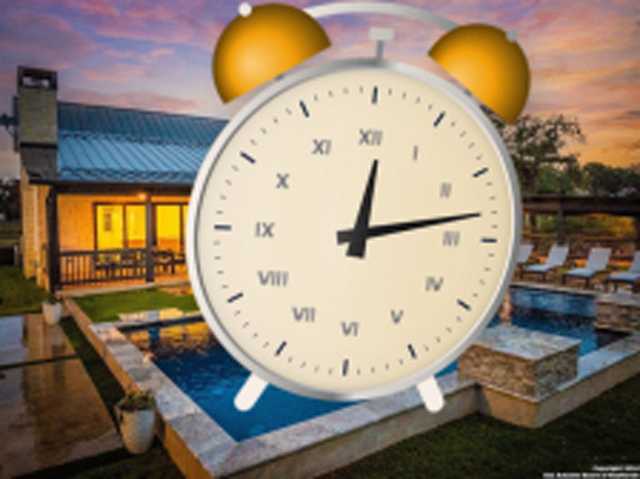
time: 12:13
